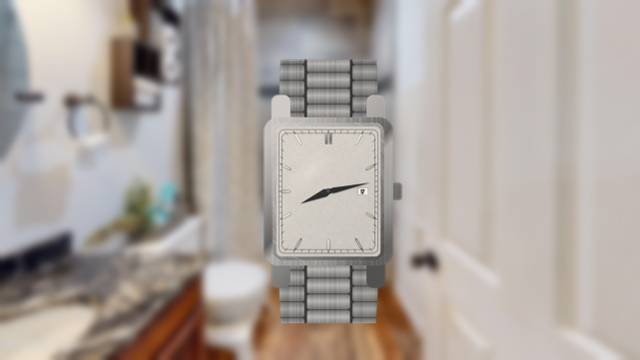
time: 8:13
